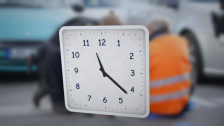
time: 11:22
